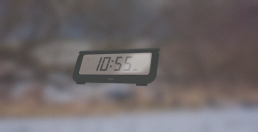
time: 10:55
